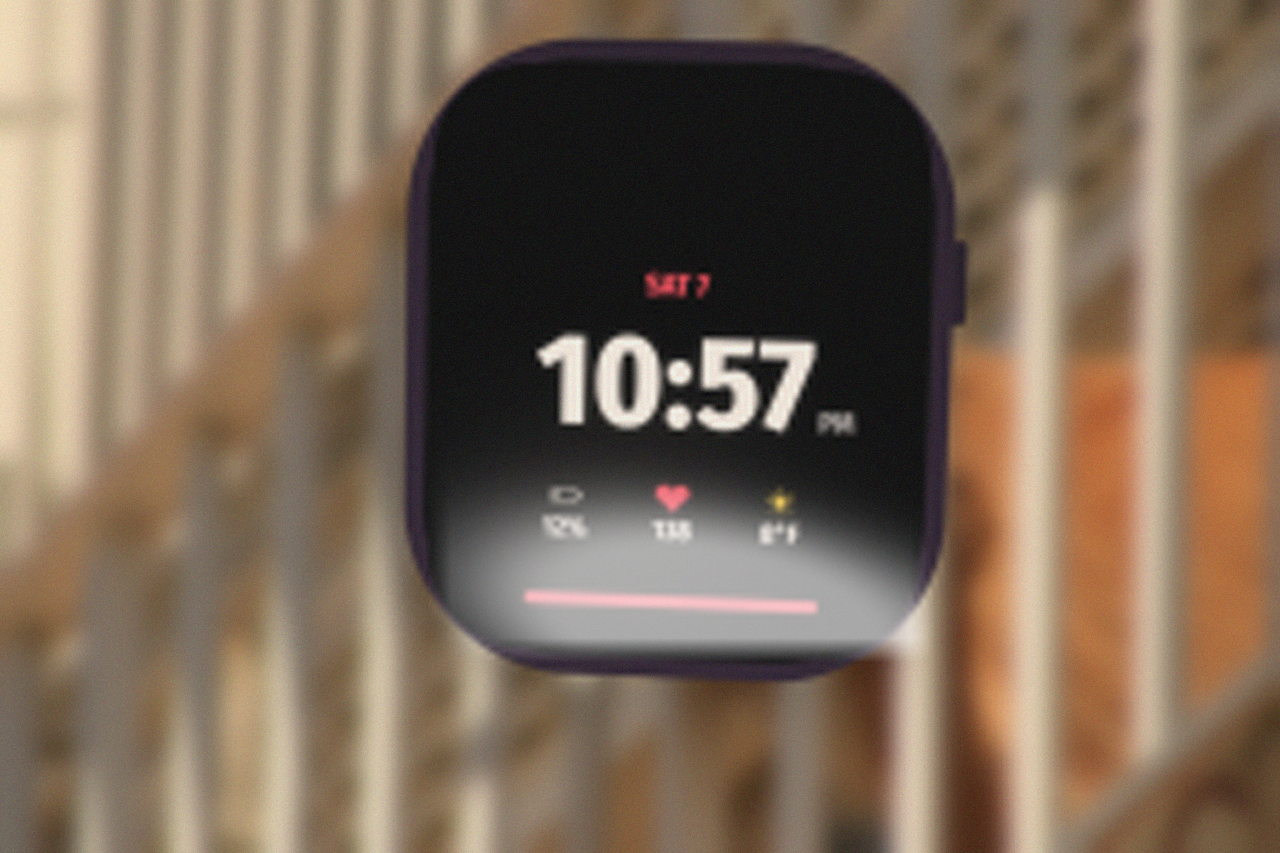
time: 10:57
